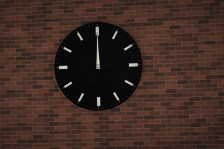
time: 12:00
